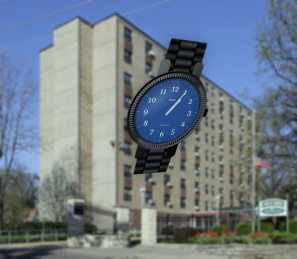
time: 1:05
